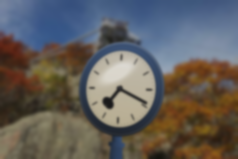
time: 7:19
